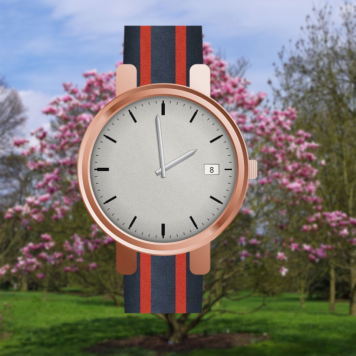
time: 1:59
